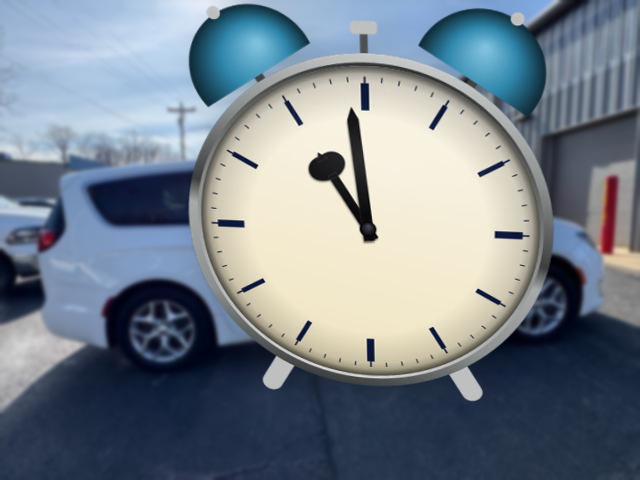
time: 10:59
